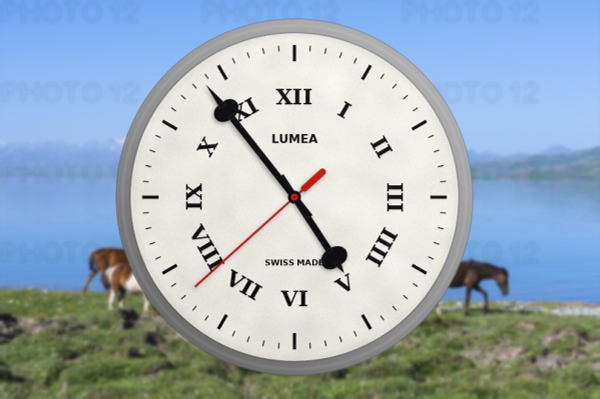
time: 4:53:38
